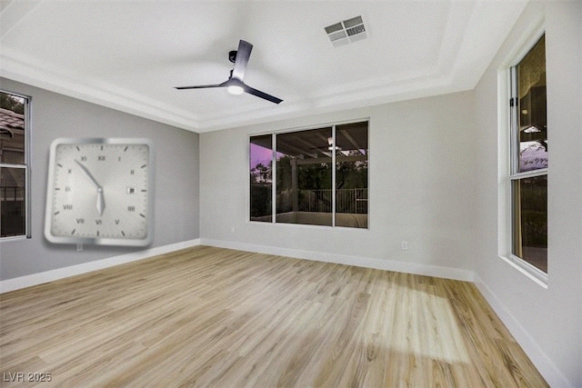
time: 5:53
